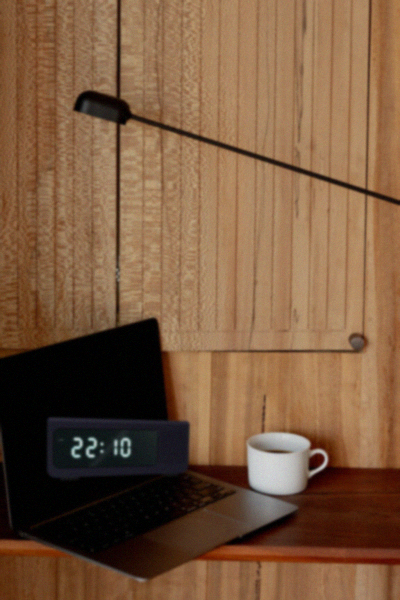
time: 22:10
